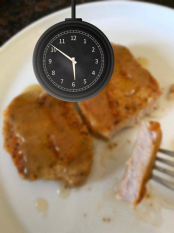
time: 5:51
